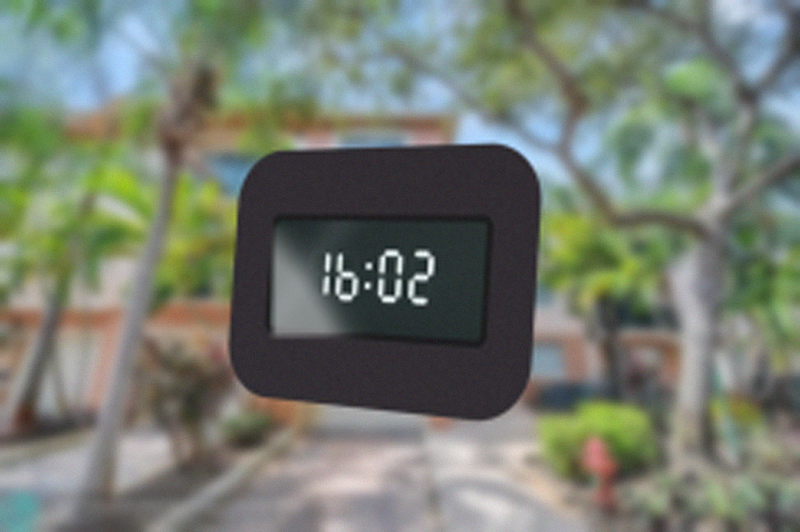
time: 16:02
